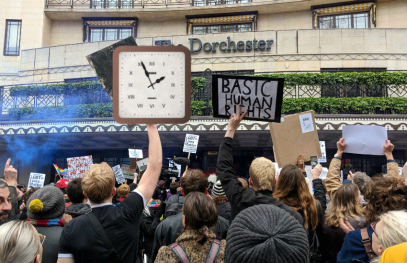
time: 1:56
